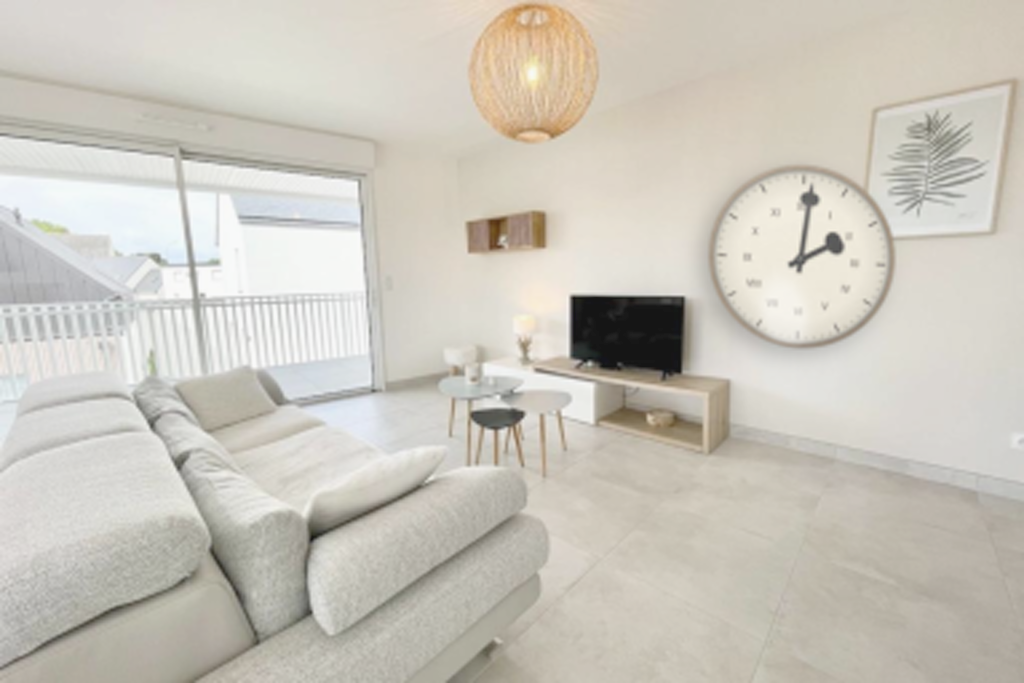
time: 2:01
